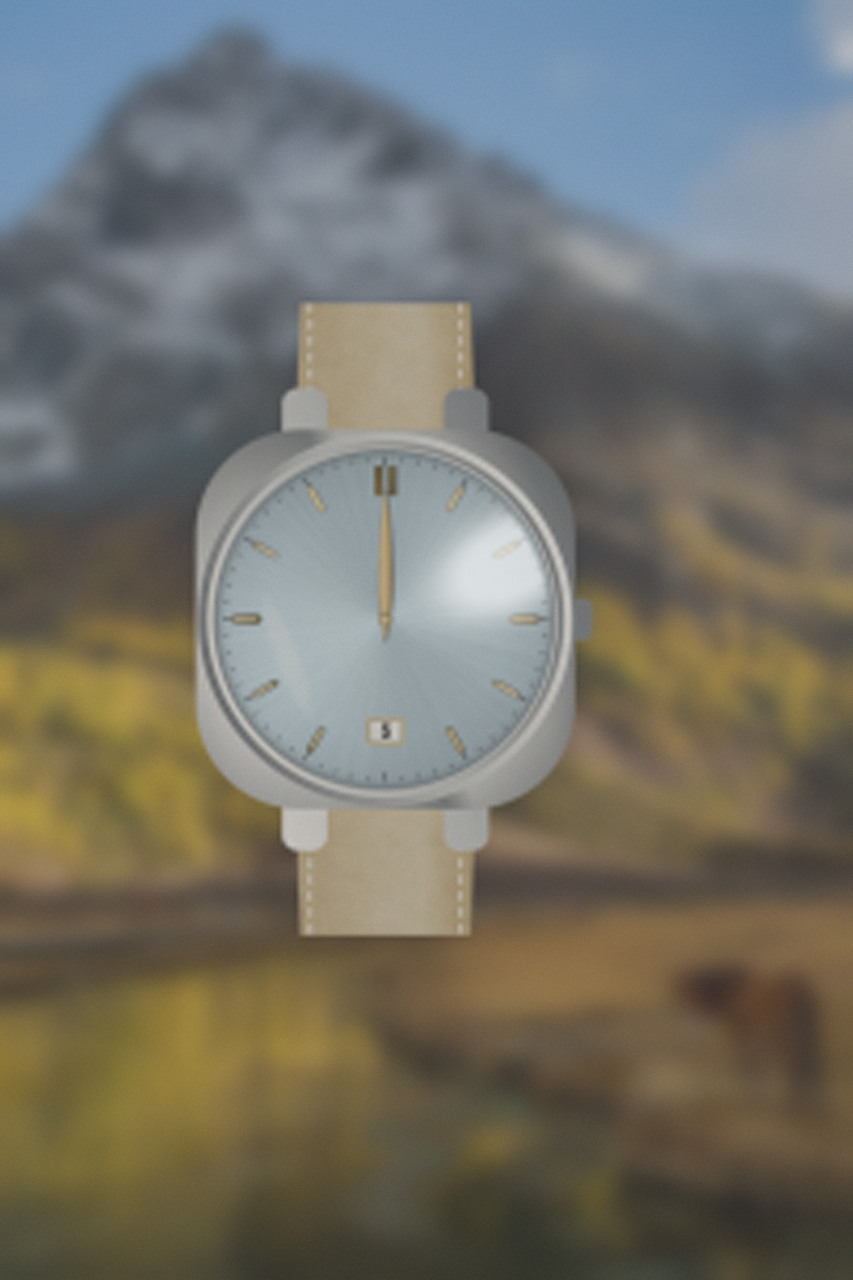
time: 12:00
